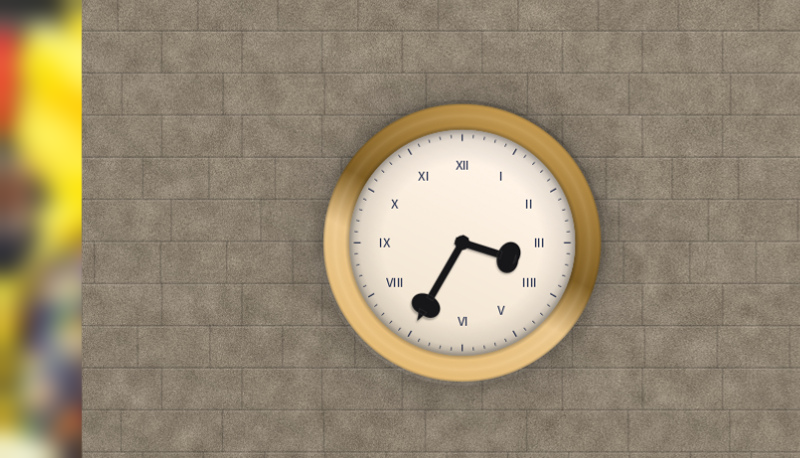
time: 3:35
